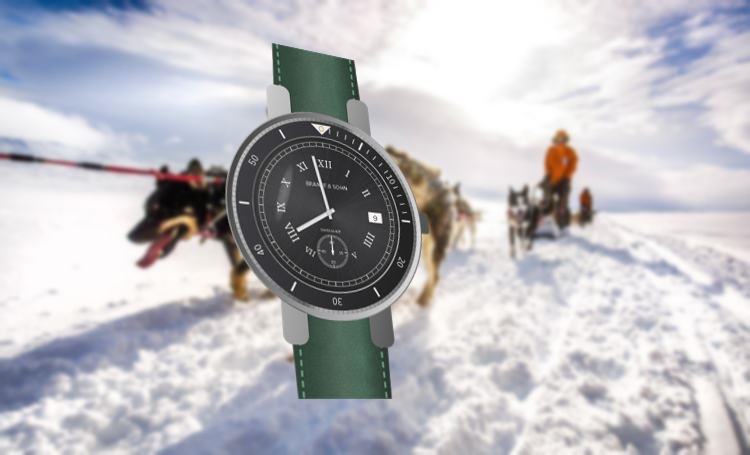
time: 7:58
